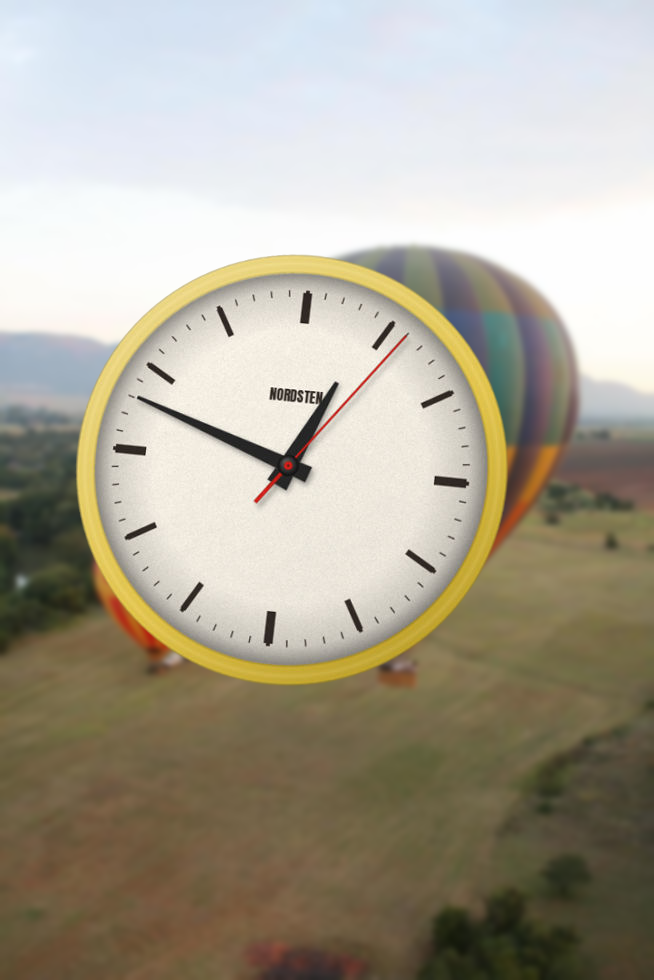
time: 12:48:06
